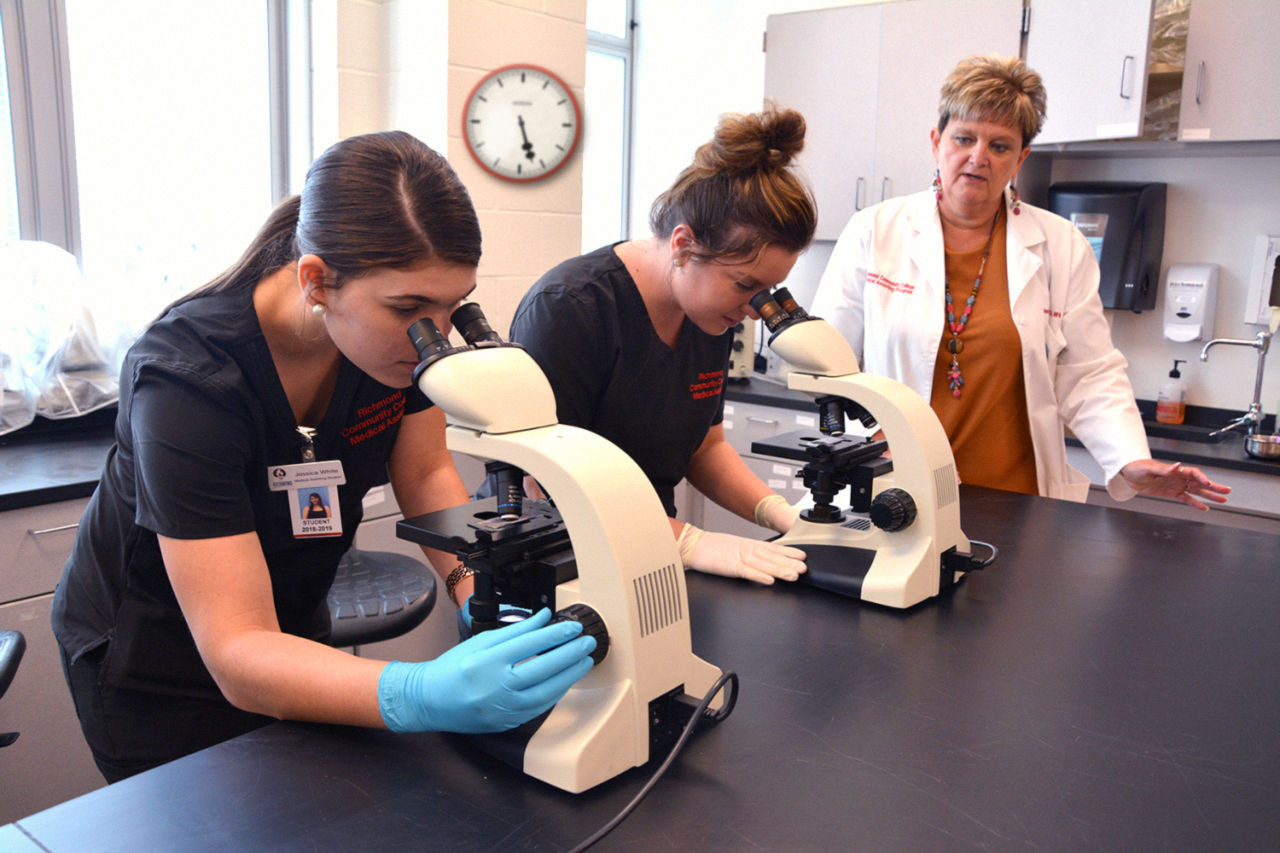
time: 5:27
